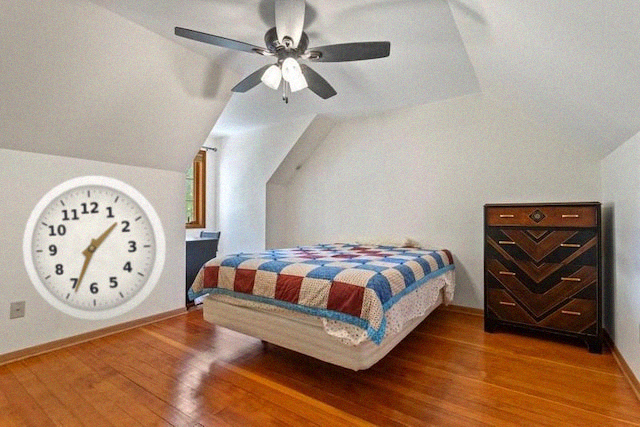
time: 1:34
